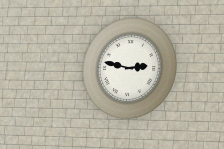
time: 2:47
